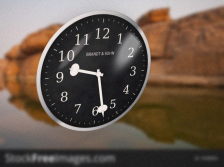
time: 9:28
